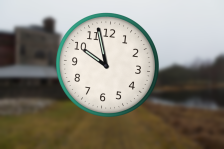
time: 9:57
